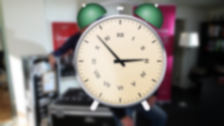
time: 2:53
